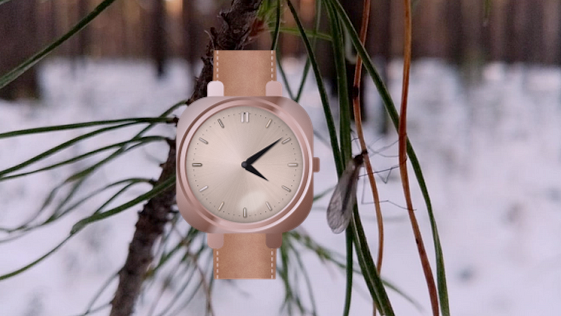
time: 4:09
